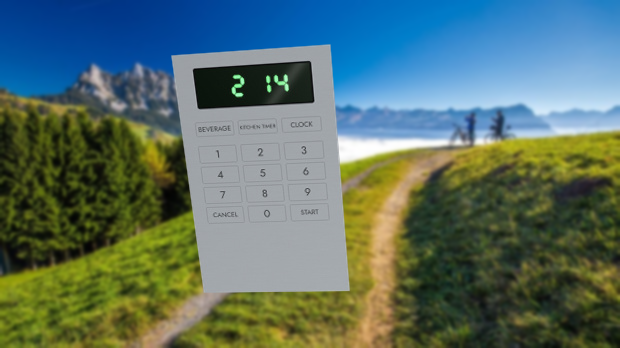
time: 2:14
